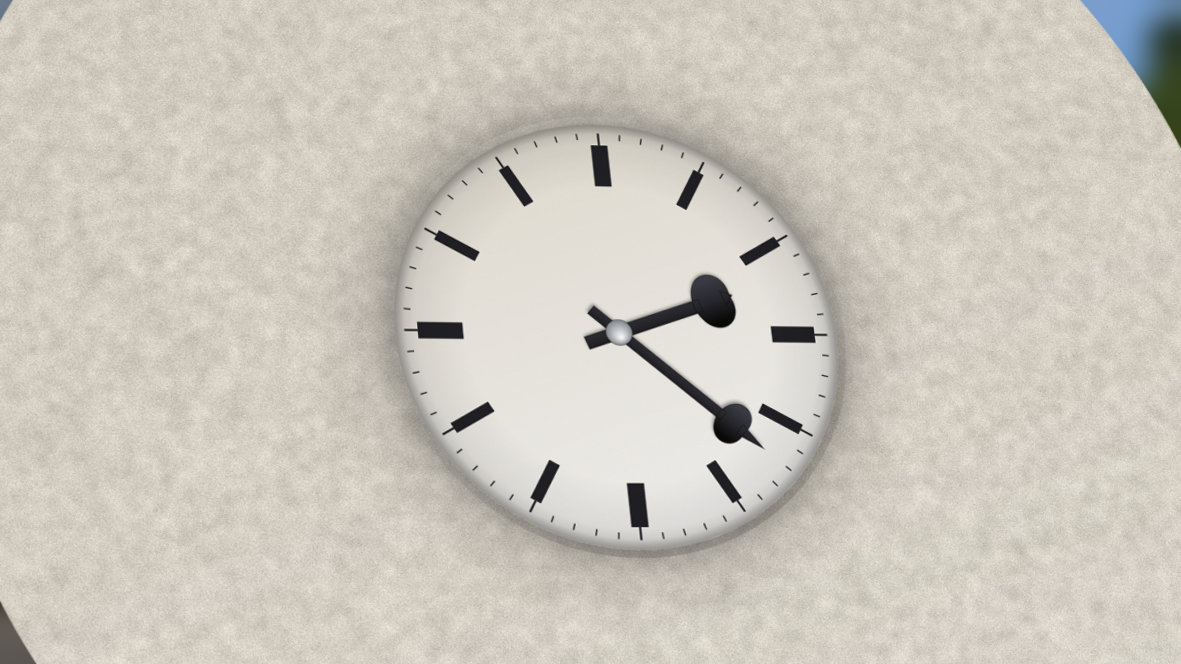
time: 2:22
